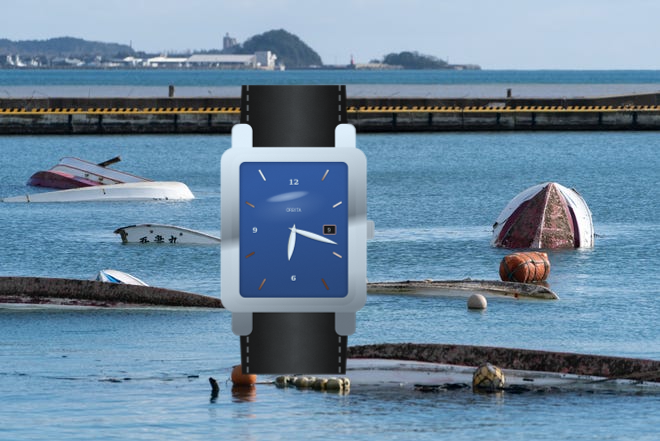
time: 6:18
